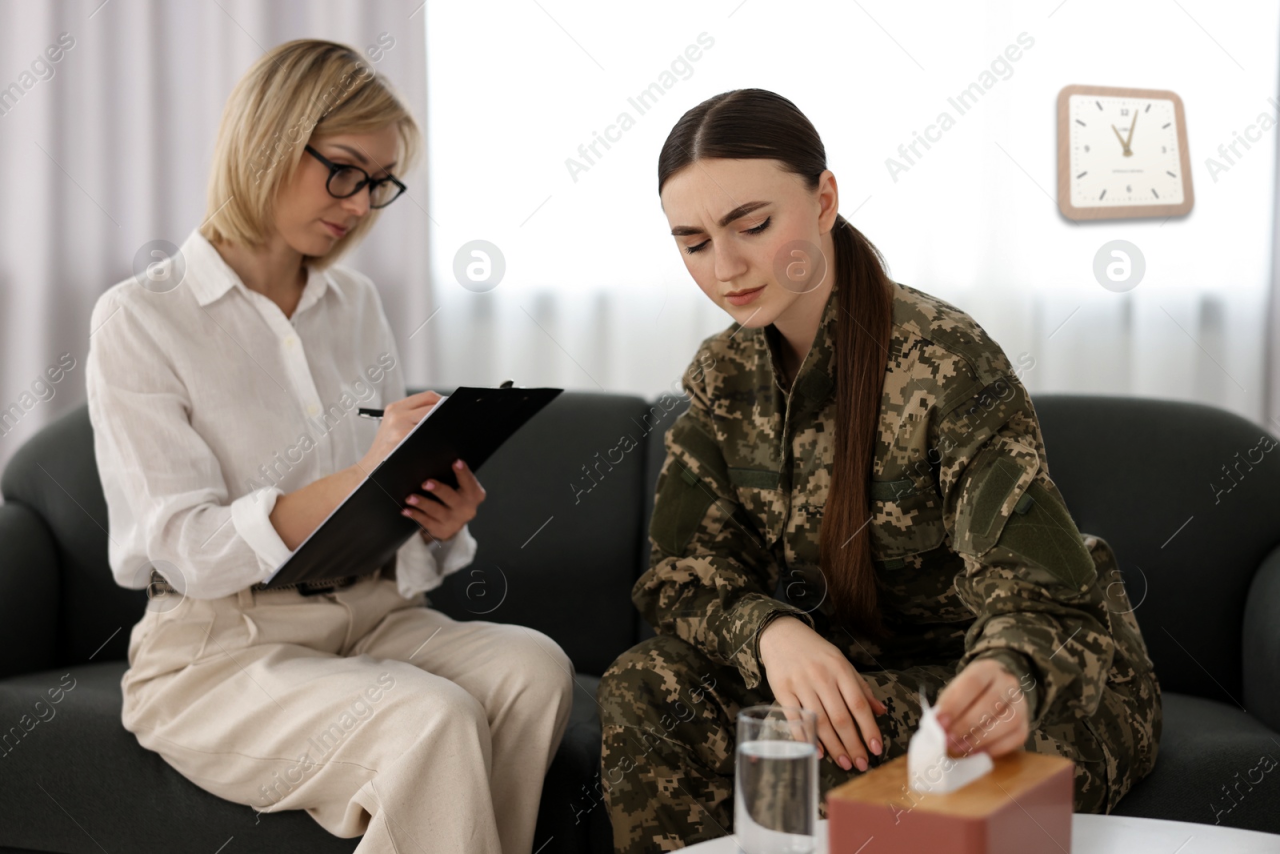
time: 11:03
